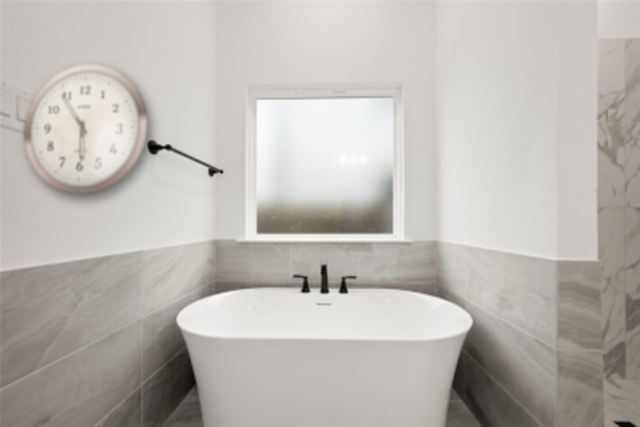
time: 5:54
